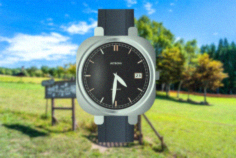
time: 4:31
